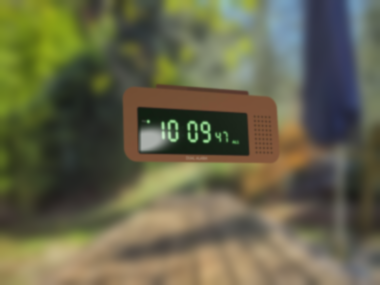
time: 10:09:47
